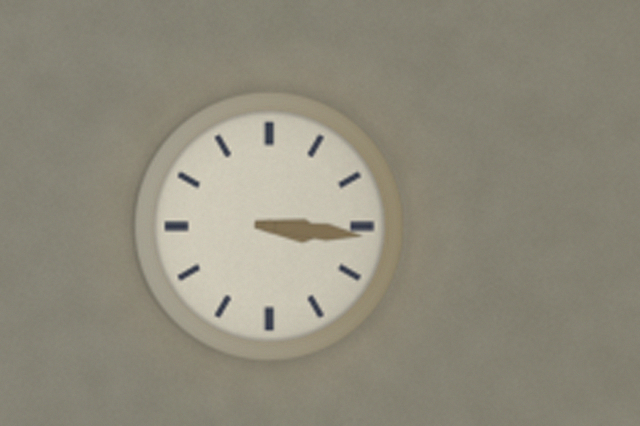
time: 3:16
